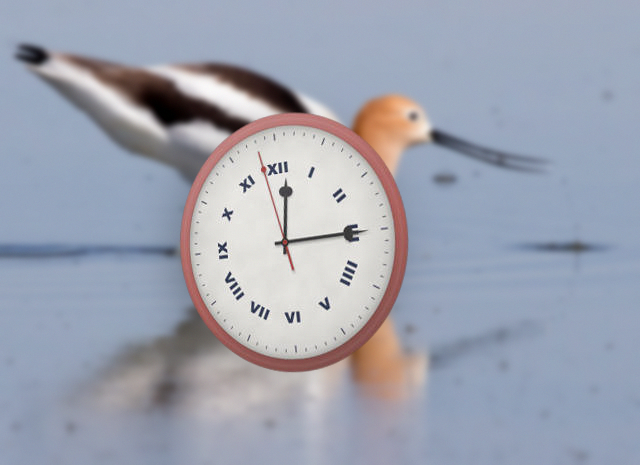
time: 12:14:58
